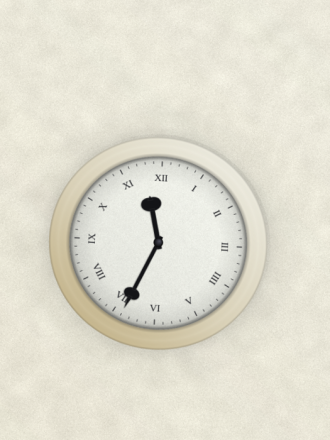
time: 11:34
